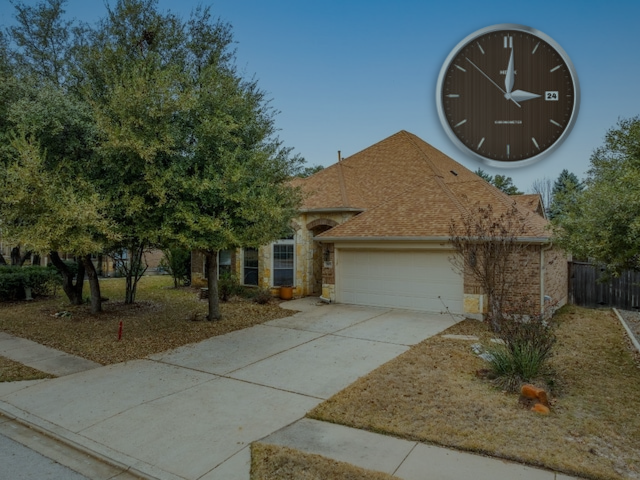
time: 3:00:52
